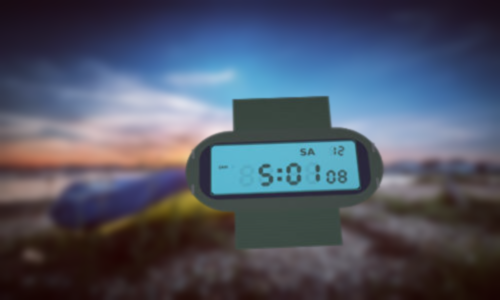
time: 5:01:08
